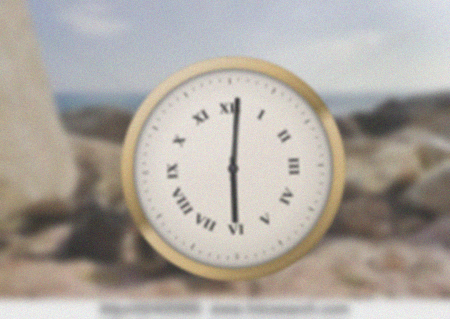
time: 6:01
